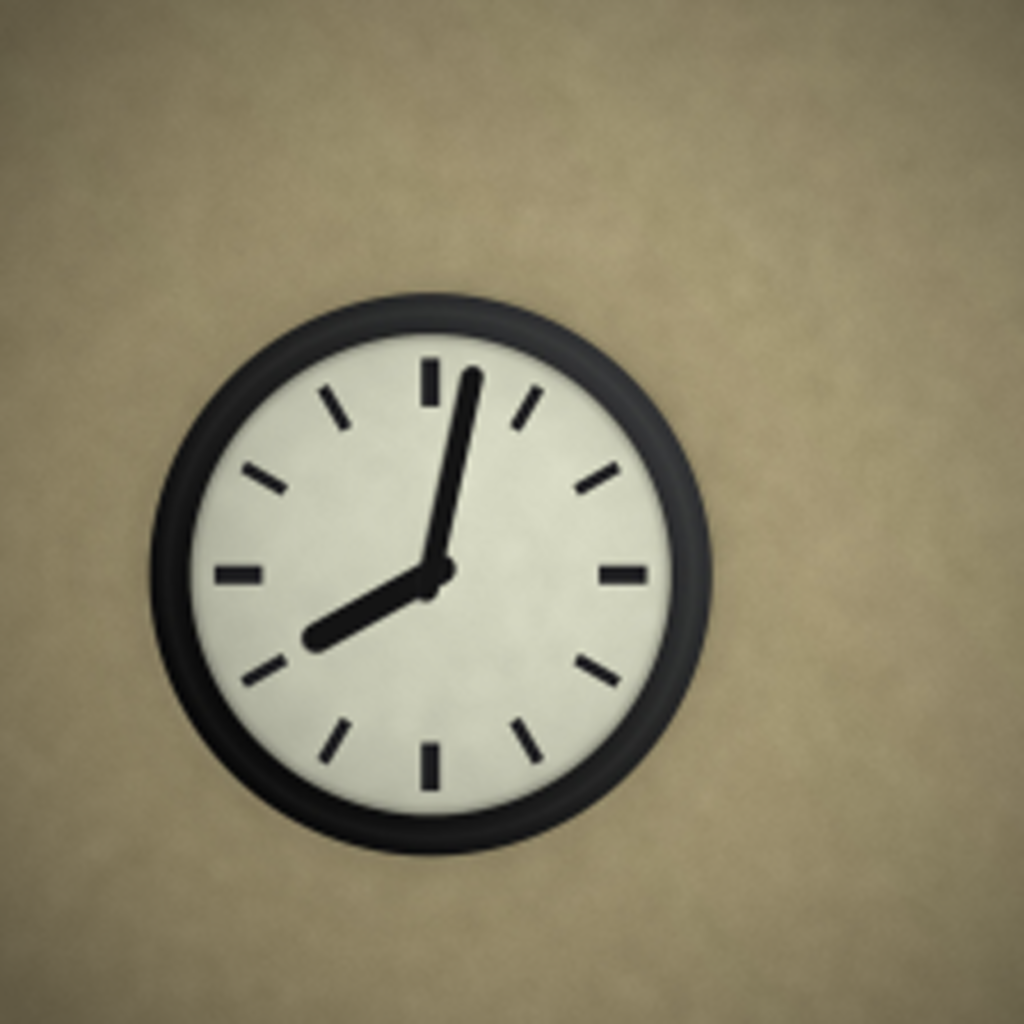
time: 8:02
